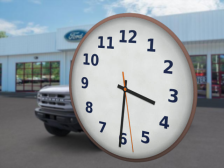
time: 3:30:28
